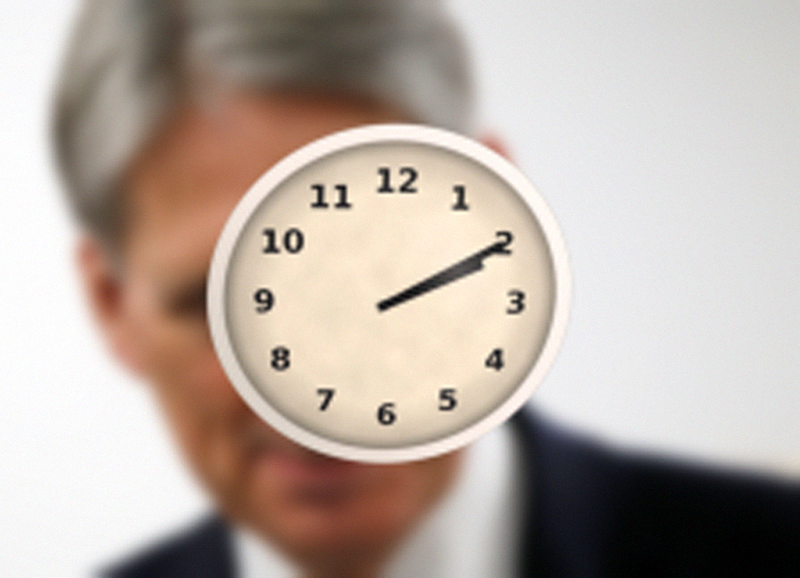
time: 2:10
